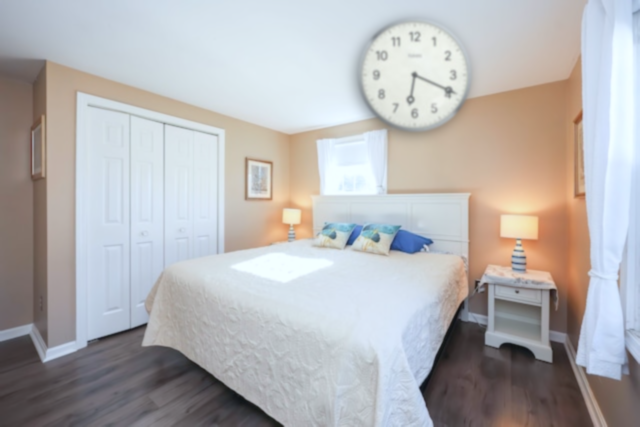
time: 6:19
